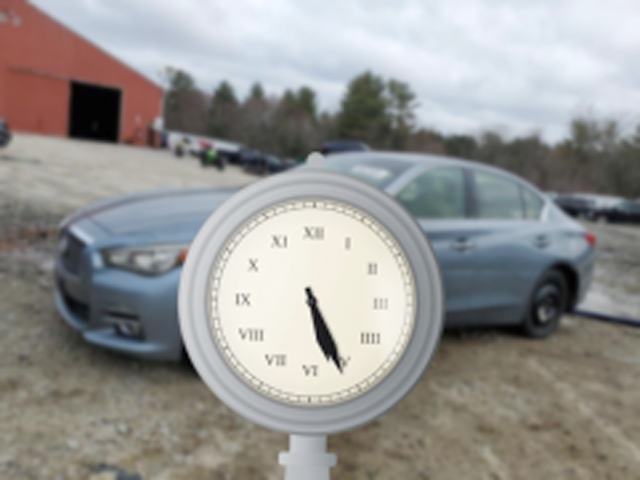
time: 5:26
